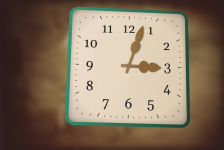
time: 3:03
